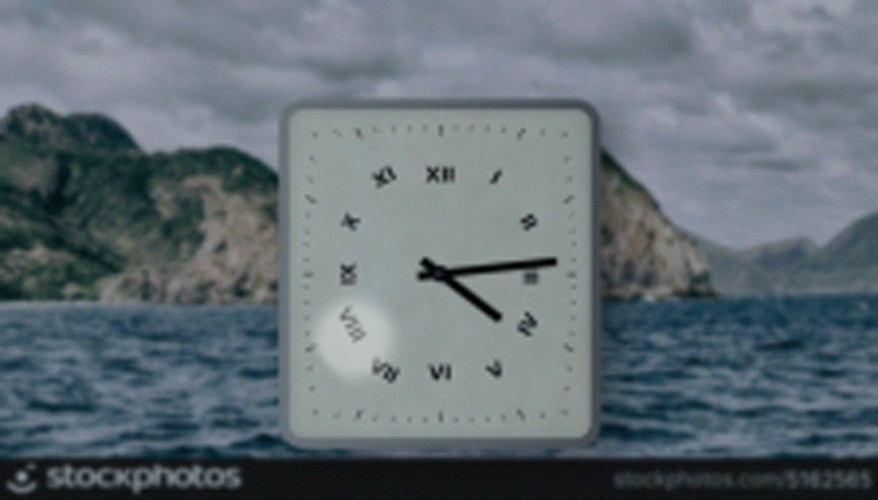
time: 4:14
